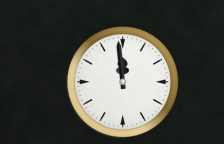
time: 11:59
